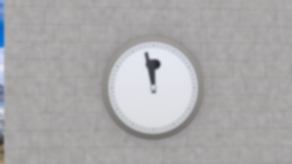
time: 11:58
